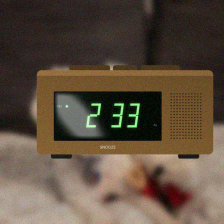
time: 2:33
